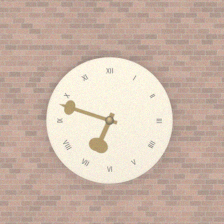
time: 6:48
